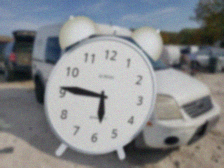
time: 5:46
